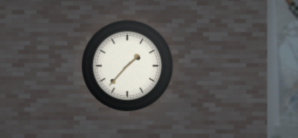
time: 1:37
